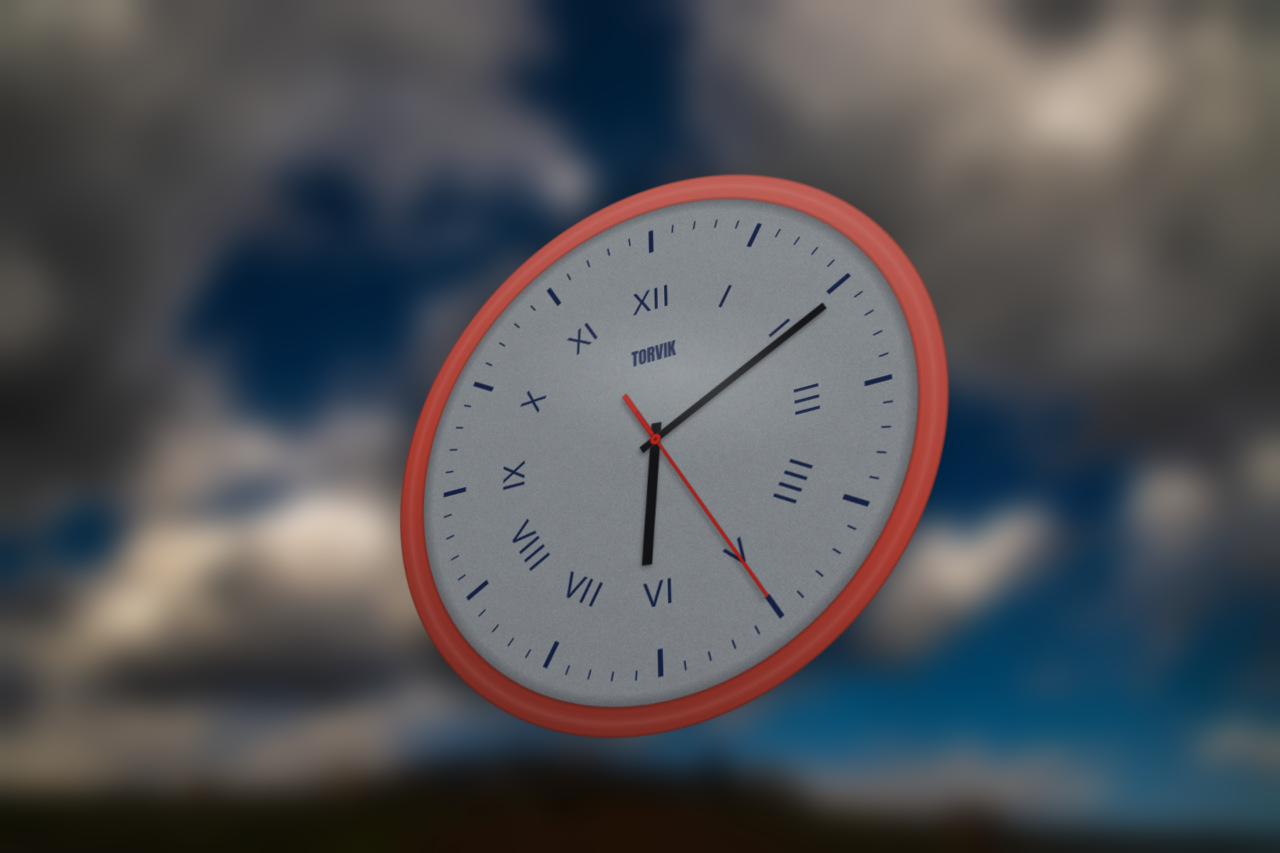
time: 6:10:25
